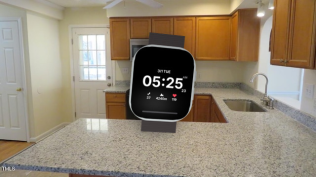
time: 5:25
